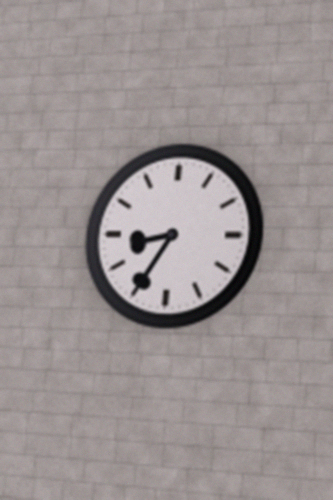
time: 8:35
